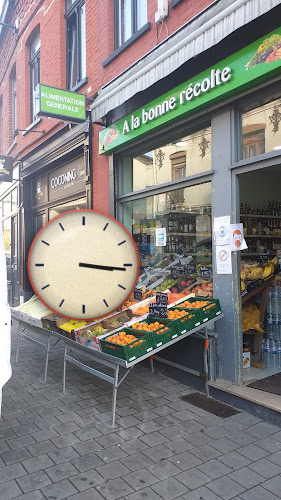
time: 3:16
